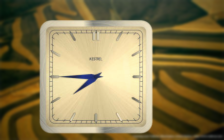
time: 7:45
